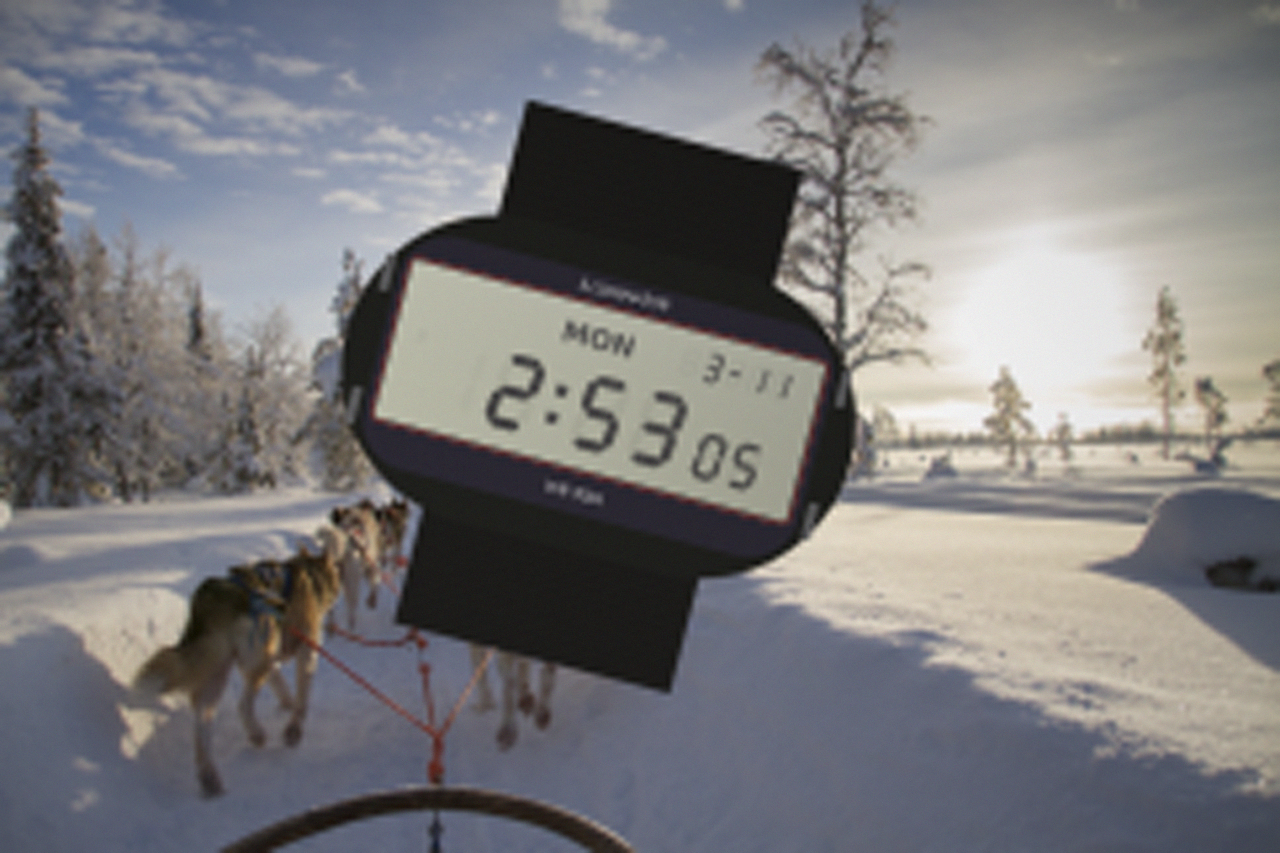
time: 2:53:05
